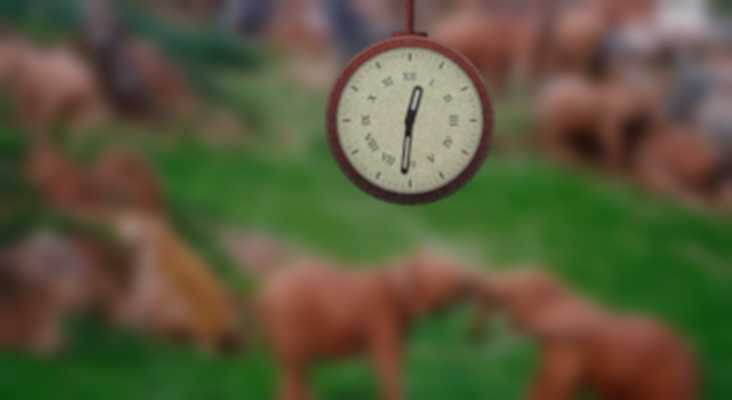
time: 12:31
